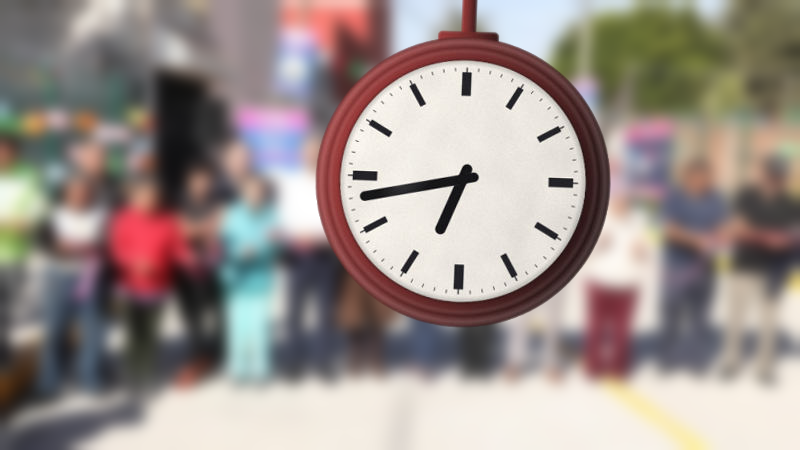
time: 6:43
